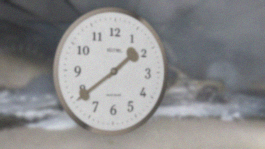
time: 1:39
